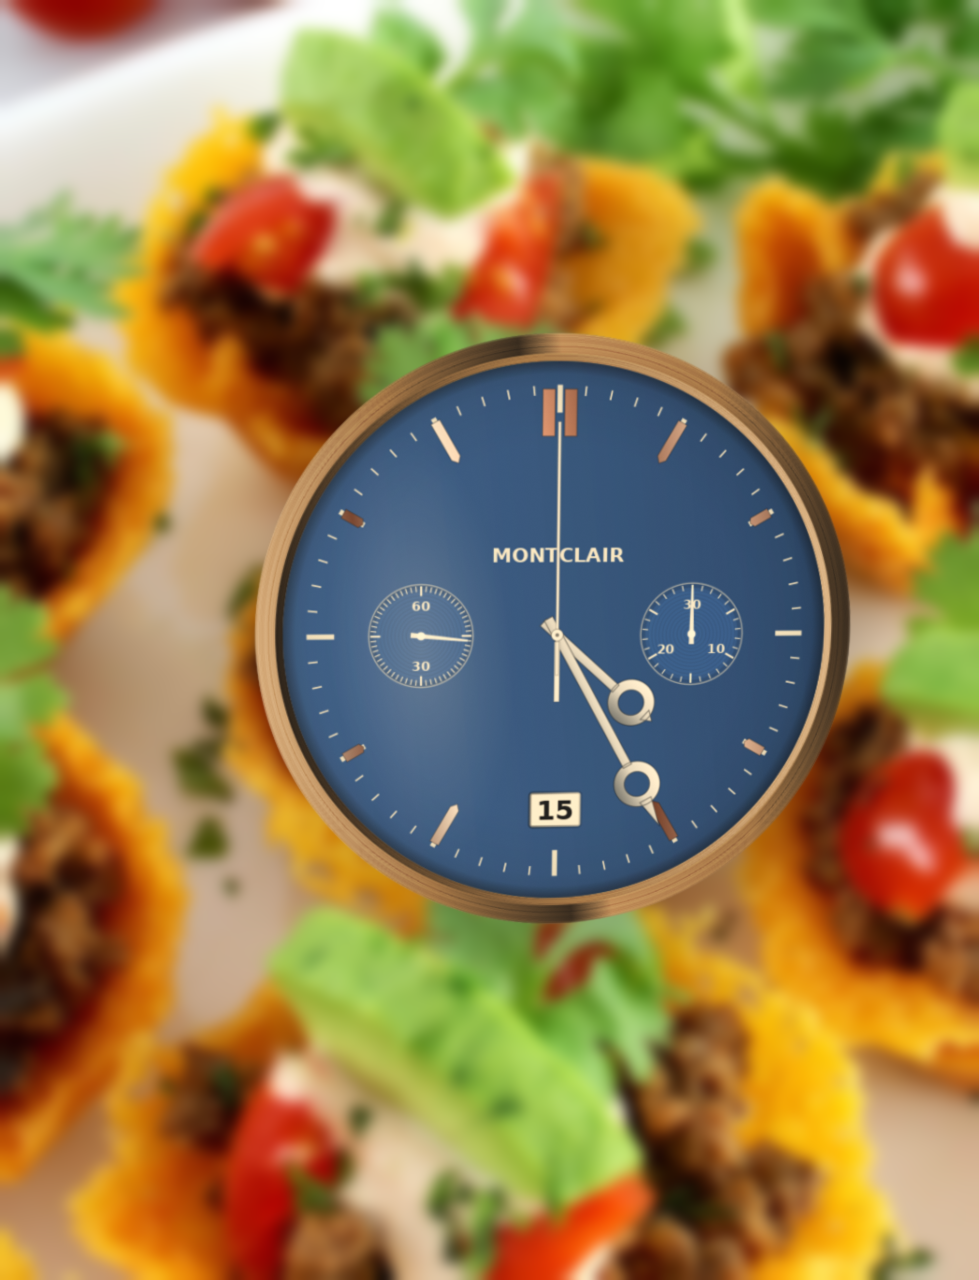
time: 4:25:16
